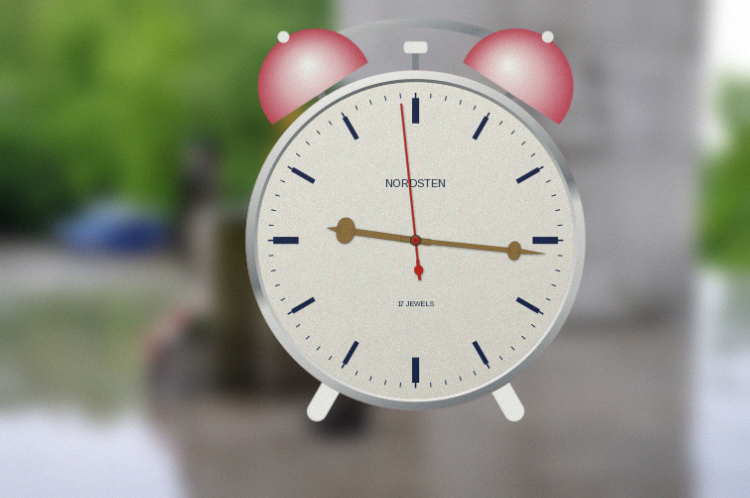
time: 9:15:59
